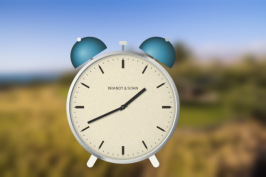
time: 1:41
